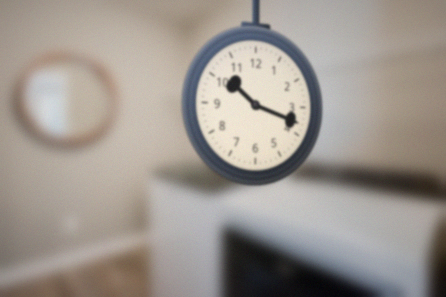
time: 10:18
